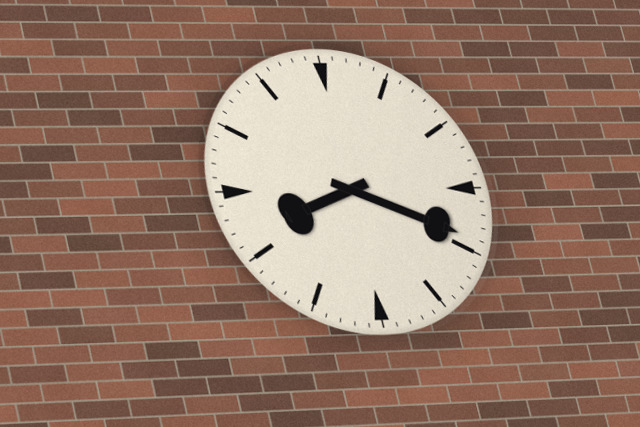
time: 8:19
